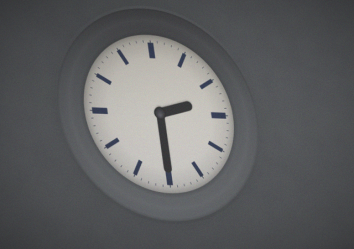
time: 2:30
